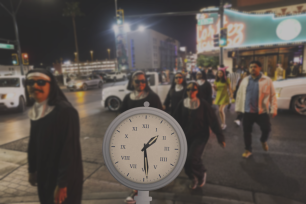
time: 1:29
